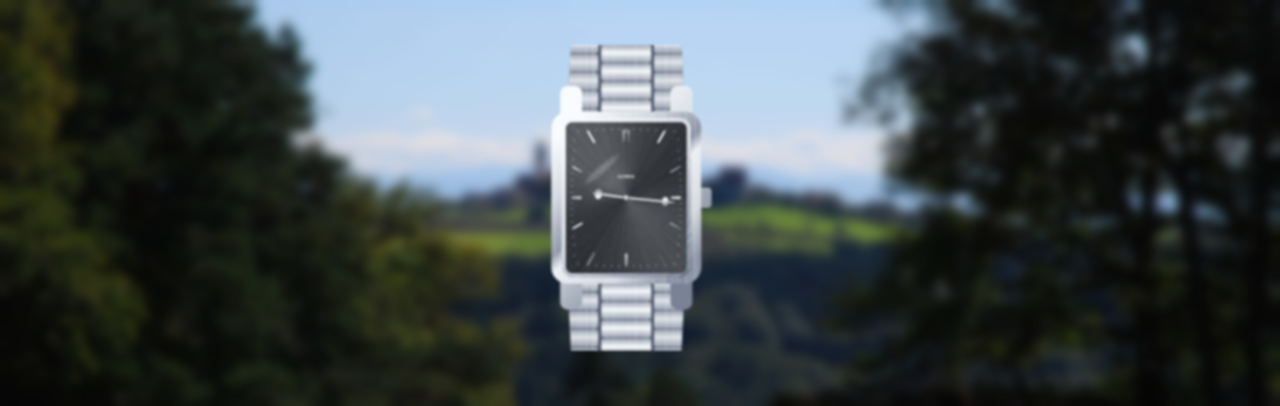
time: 9:16
